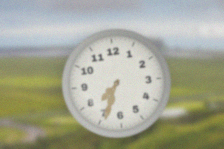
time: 7:34
